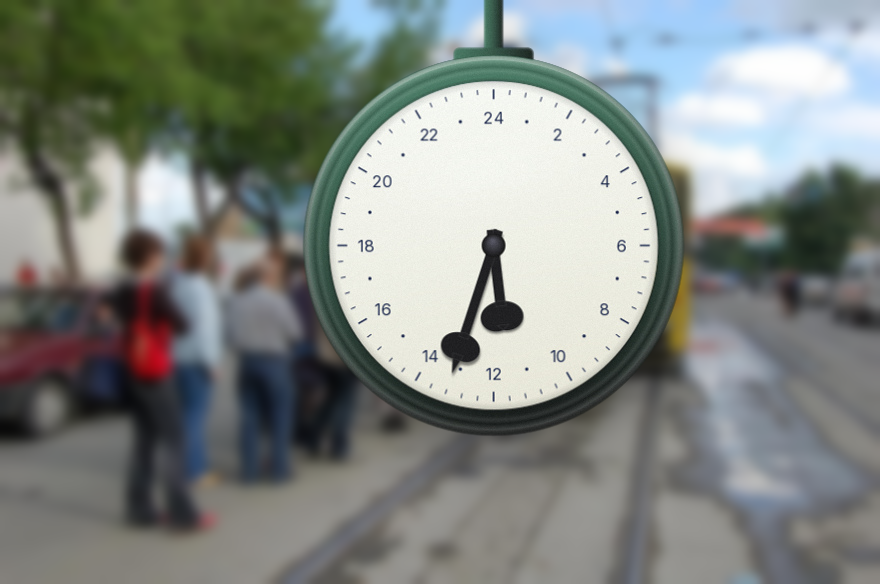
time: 11:33
